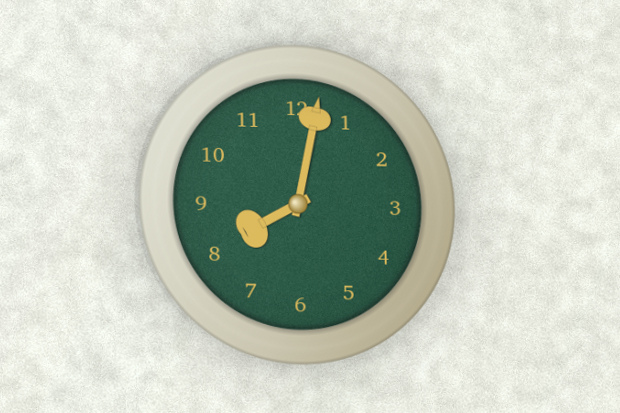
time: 8:02
